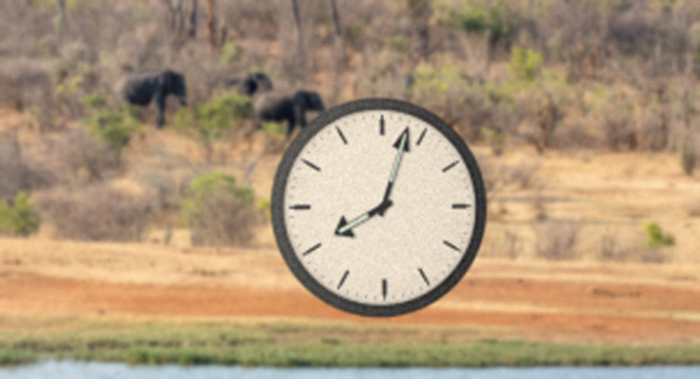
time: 8:03
